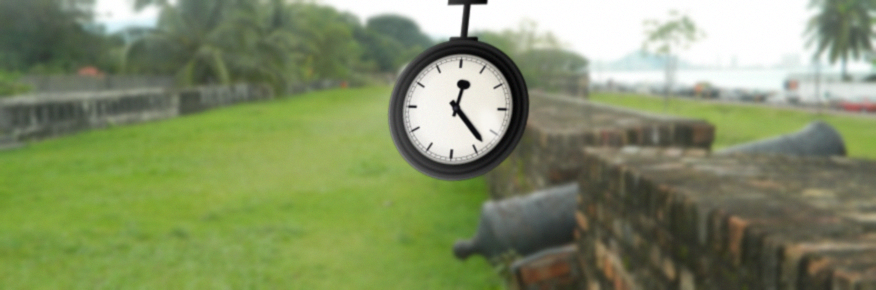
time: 12:23
